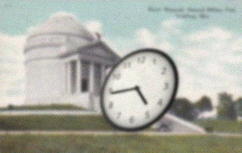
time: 4:44
